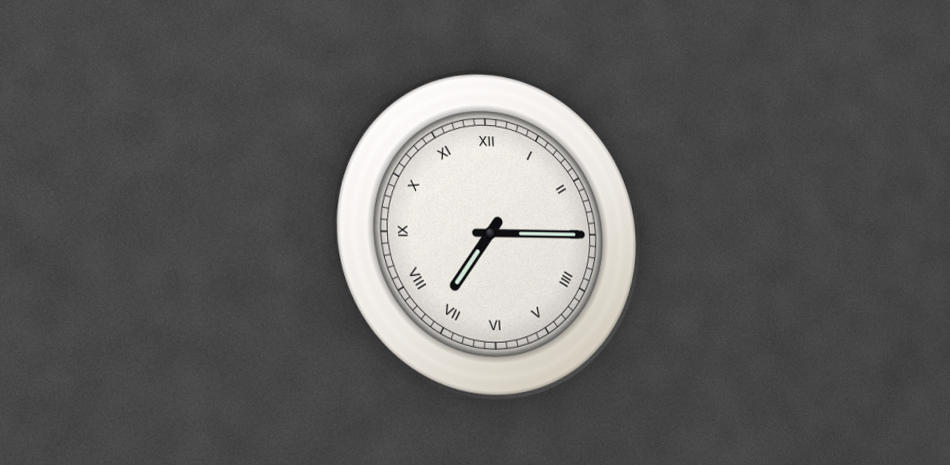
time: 7:15
